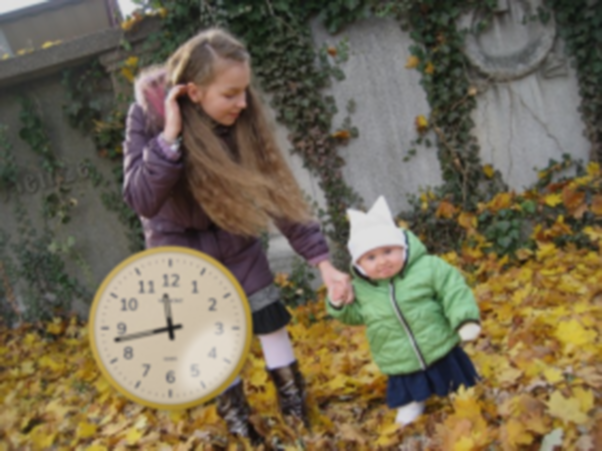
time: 11:43
